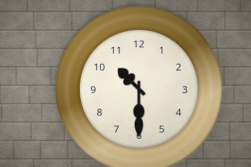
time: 10:30
